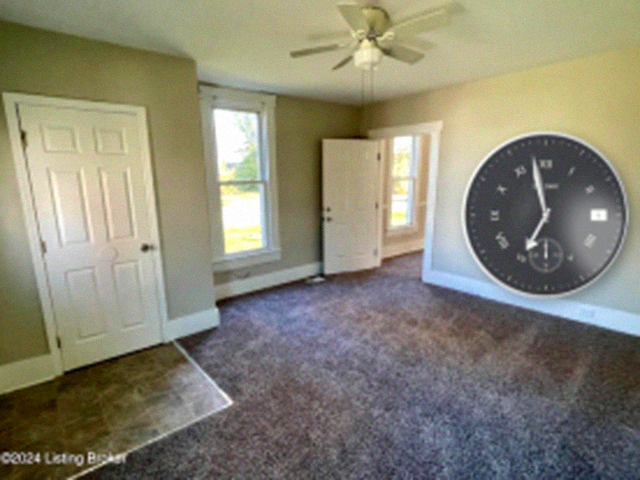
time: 6:58
